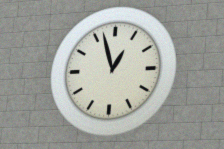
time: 12:57
